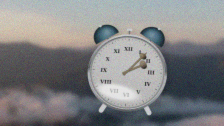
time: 2:07
